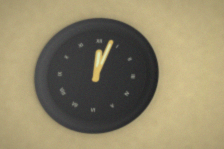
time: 12:03
